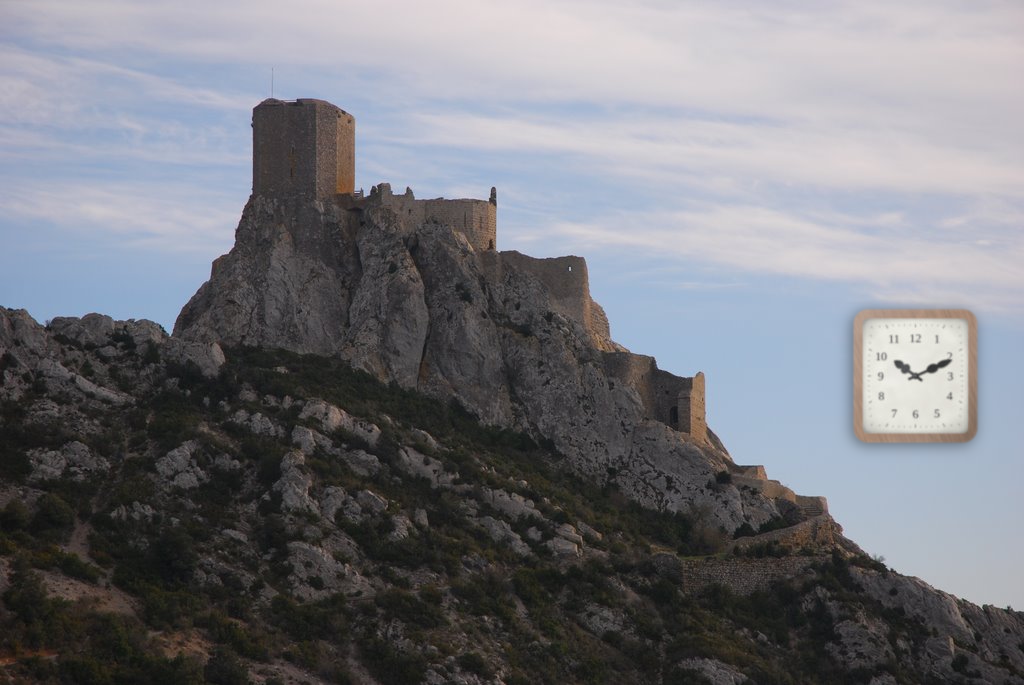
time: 10:11
